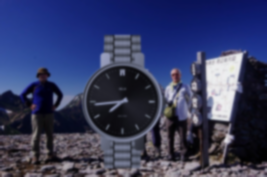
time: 7:44
